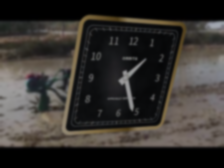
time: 1:26
